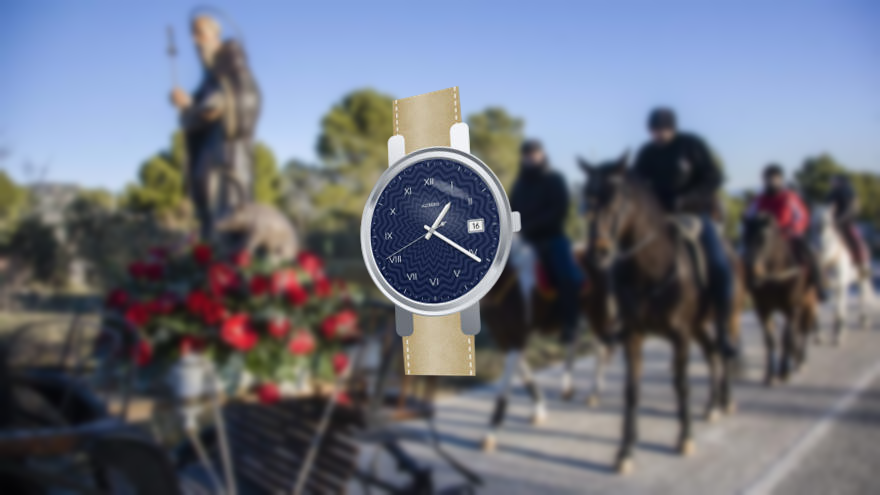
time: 1:20:41
